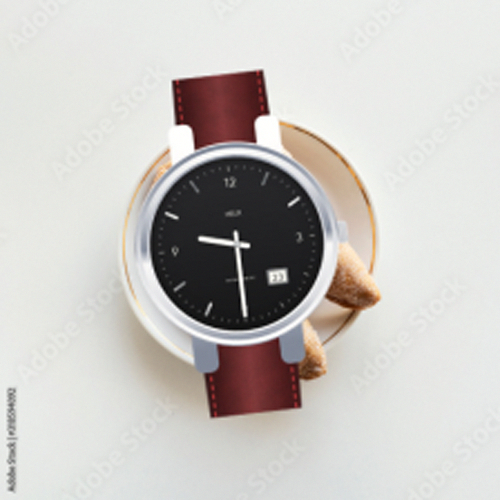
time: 9:30
